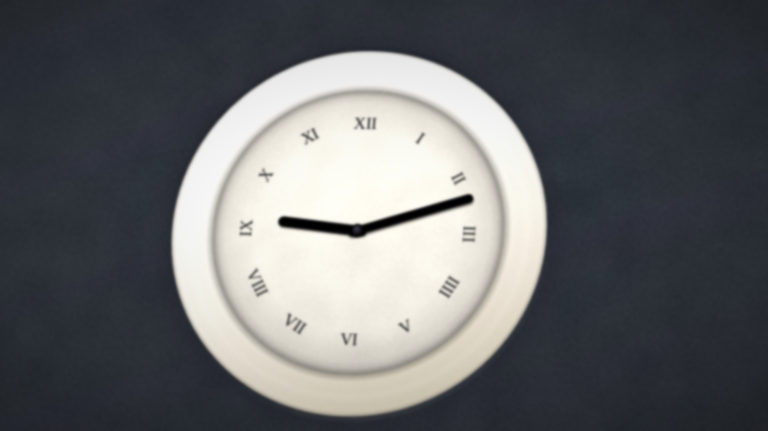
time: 9:12
